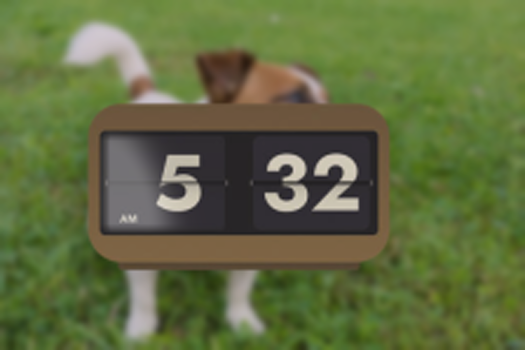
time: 5:32
